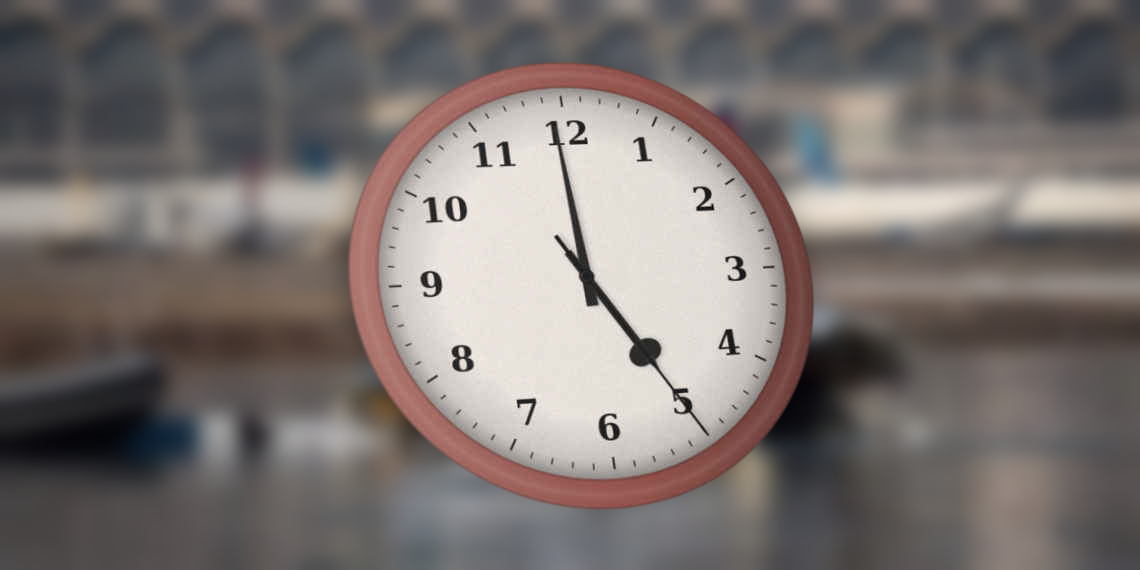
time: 4:59:25
